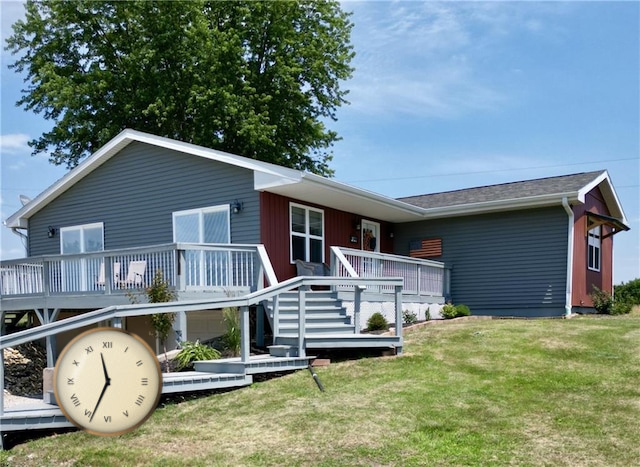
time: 11:34
